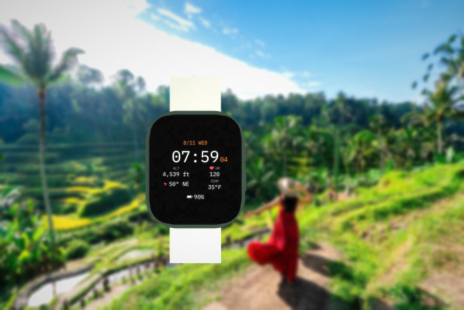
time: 7:59
